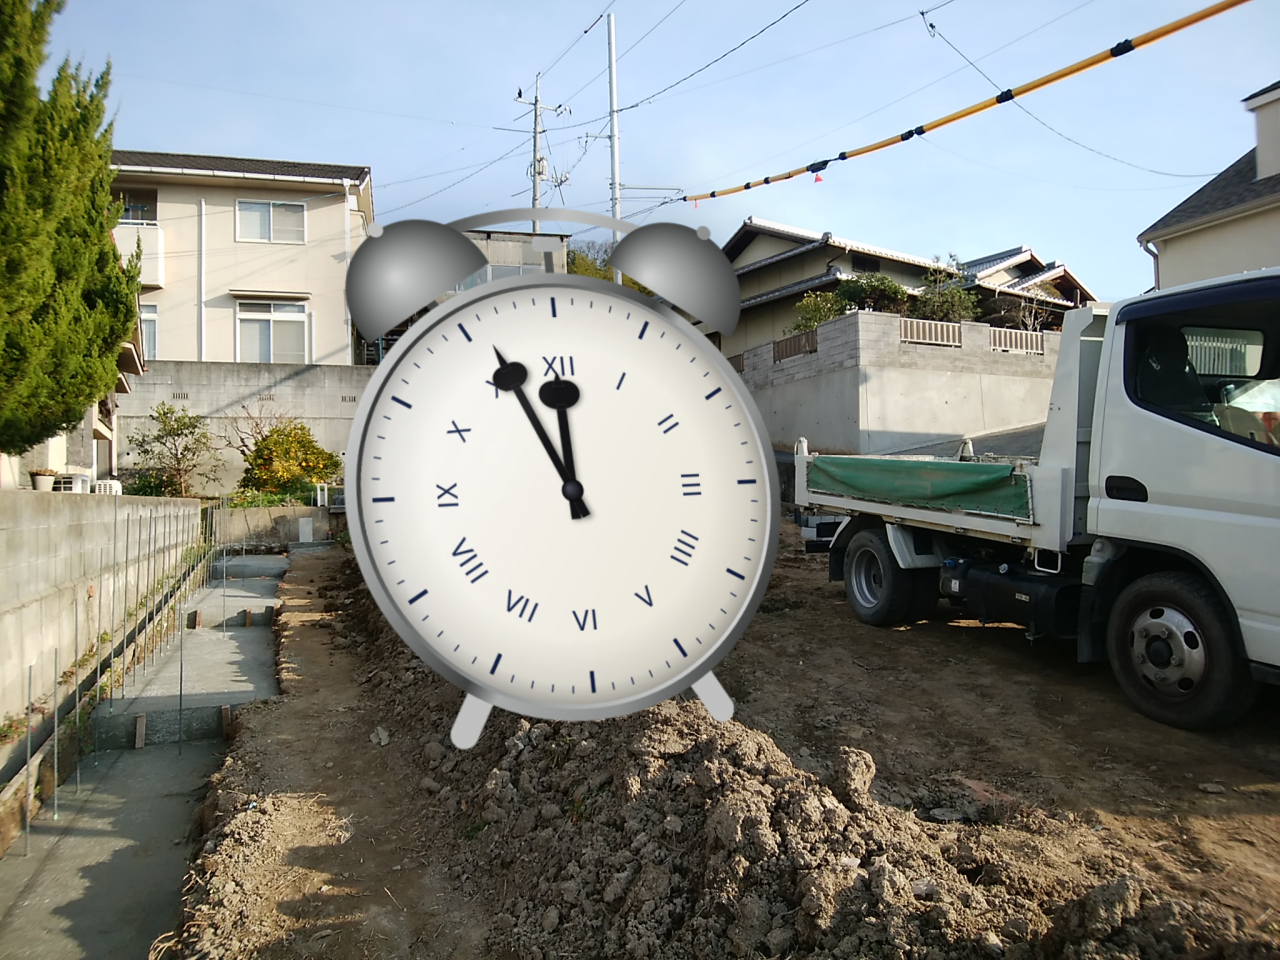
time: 11:56
